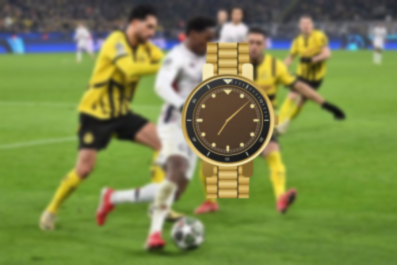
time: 7:08
